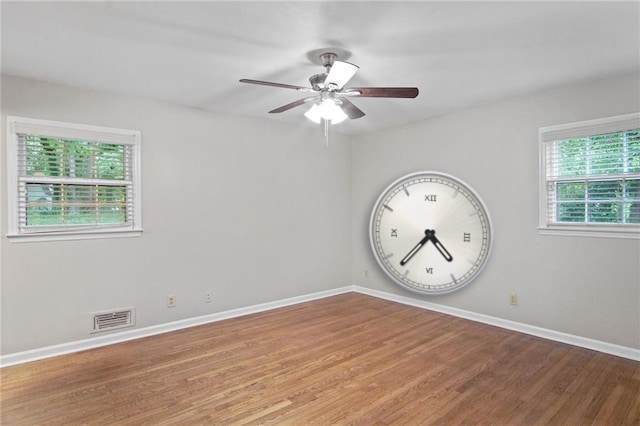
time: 4:37
